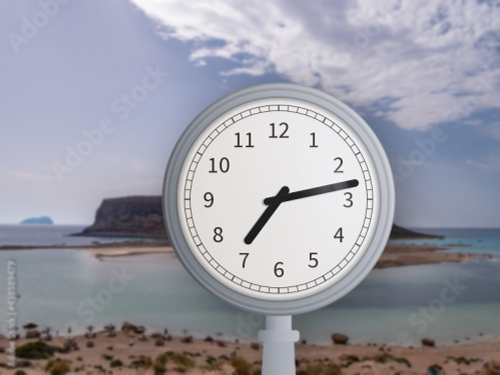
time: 7:13
